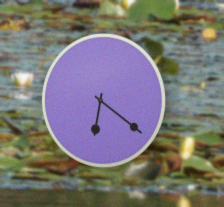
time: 6:21
